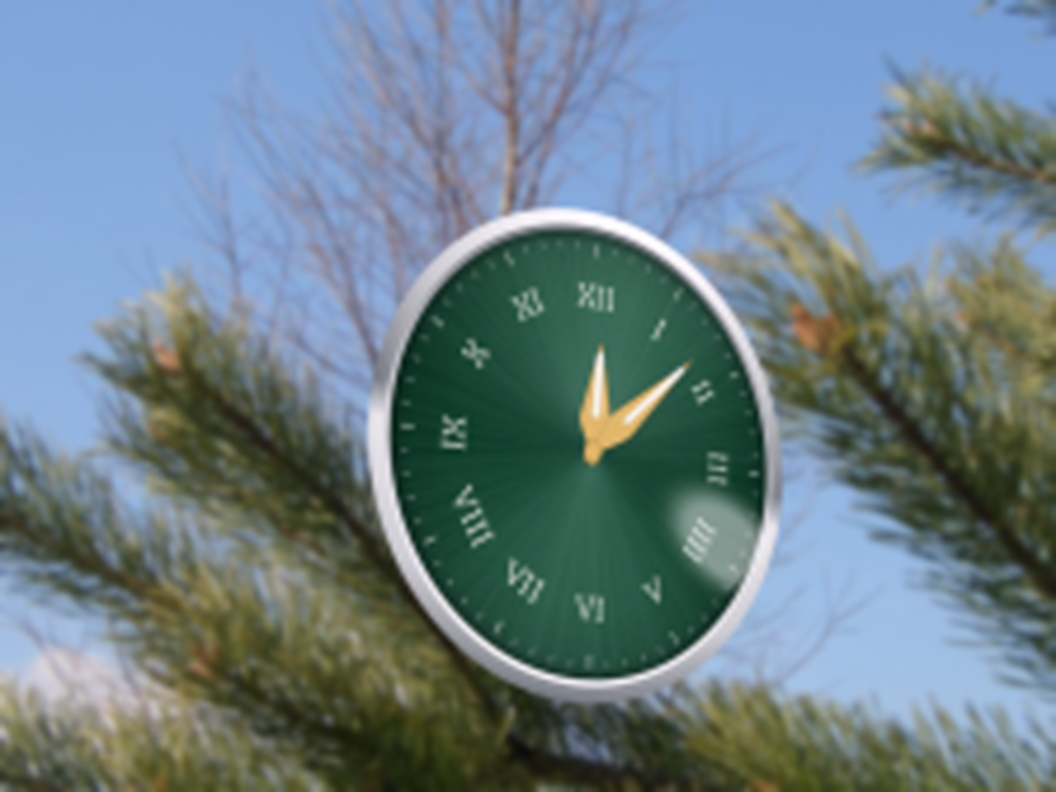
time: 12:08
